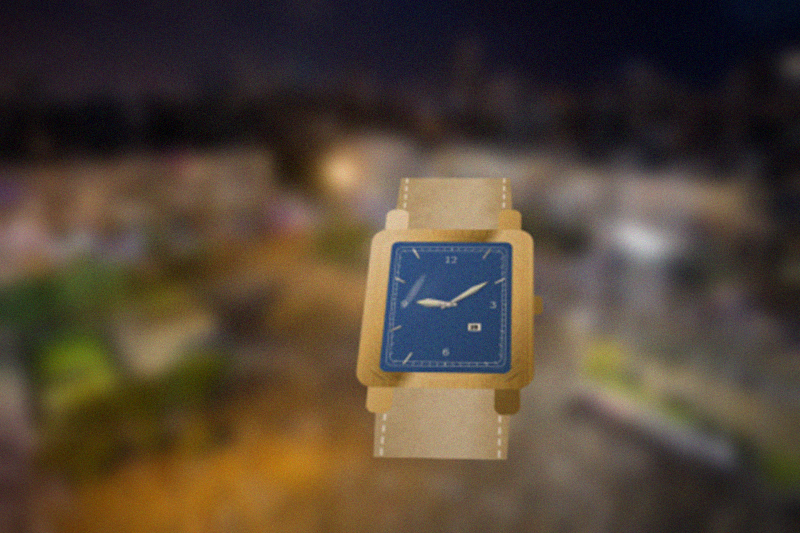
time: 9:09
